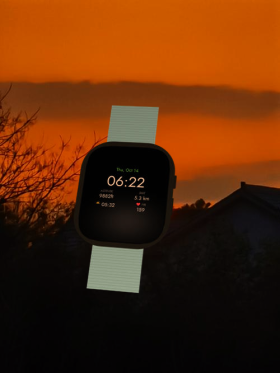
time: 6:22
